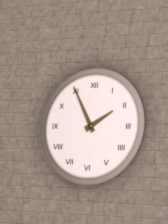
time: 1:55
